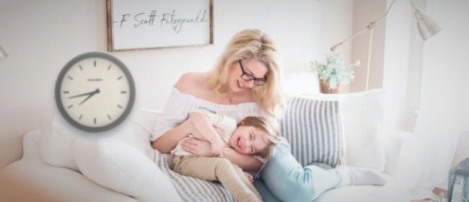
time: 7:43
